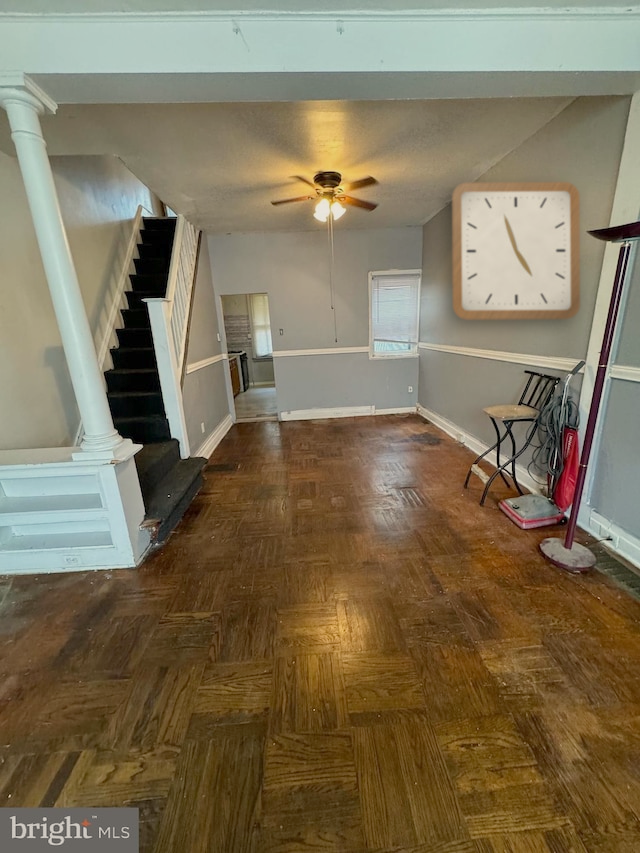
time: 4:57
